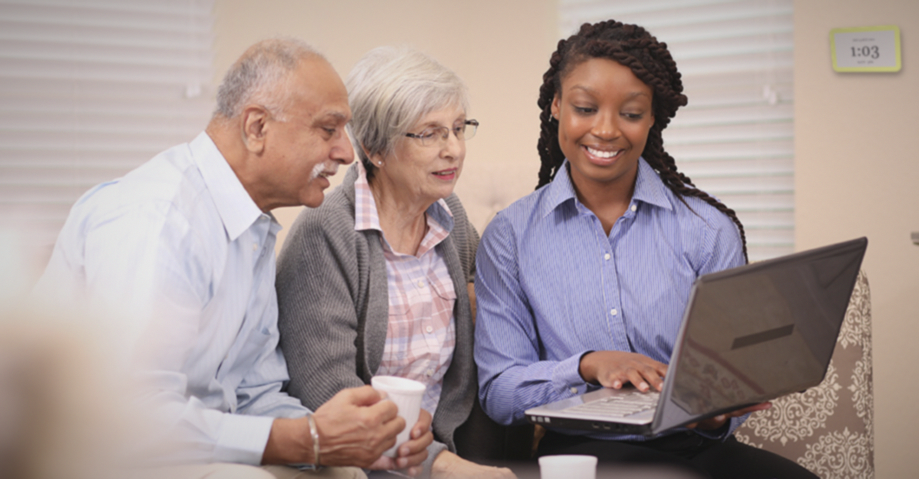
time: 1:03
